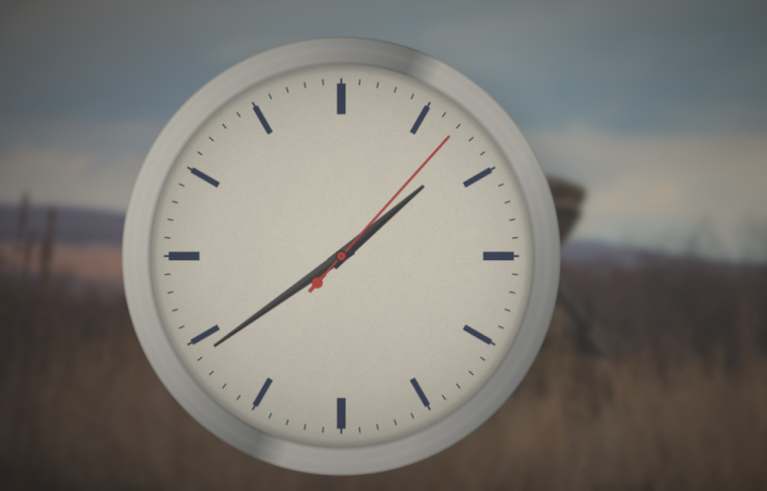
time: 1:39:07
